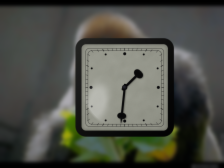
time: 1:31
